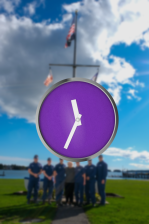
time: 11:34
